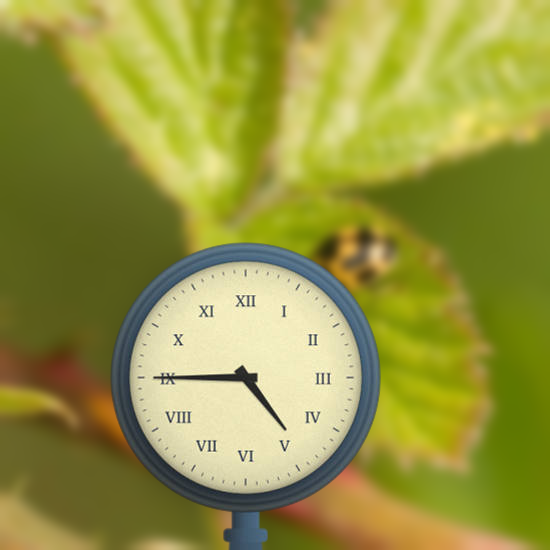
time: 4:45
